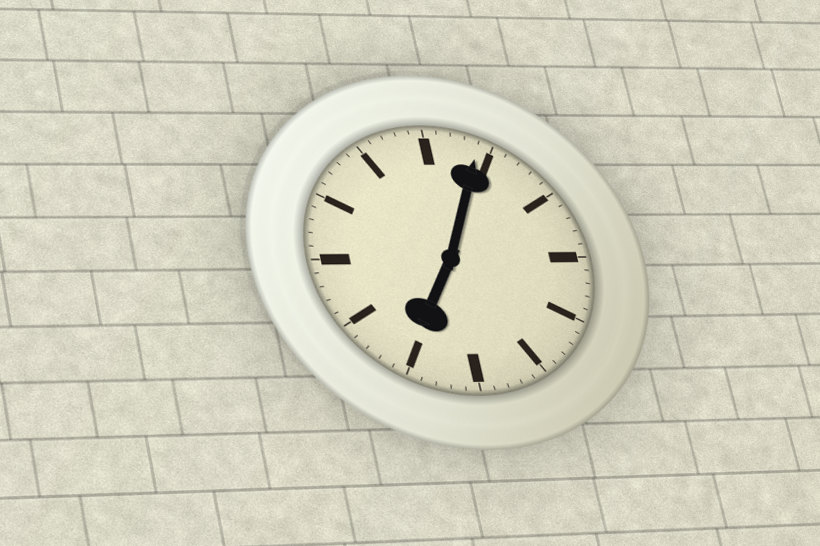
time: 7:04
